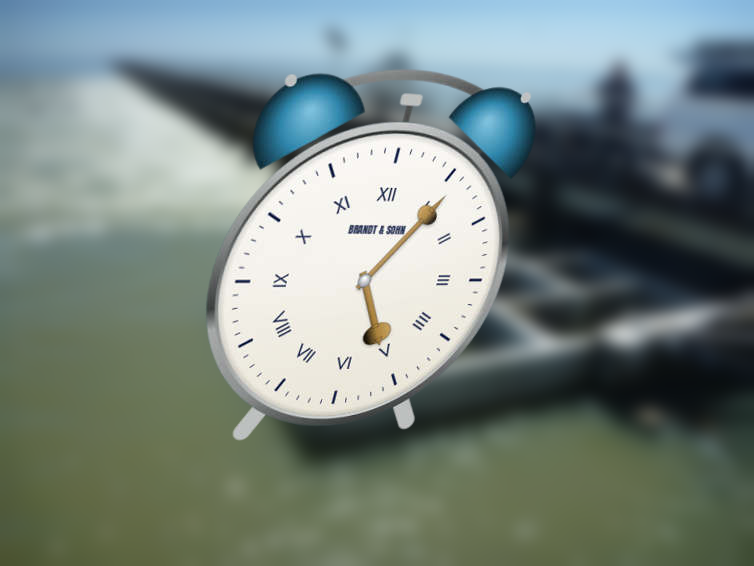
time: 5:06
